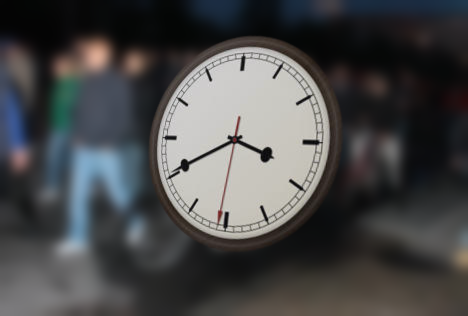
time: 3:40:31
